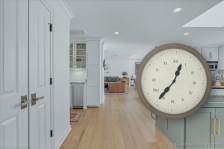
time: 12:36
